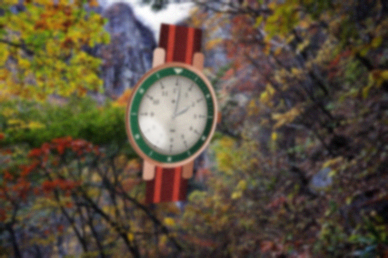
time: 2:01
